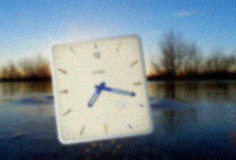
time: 7:18
